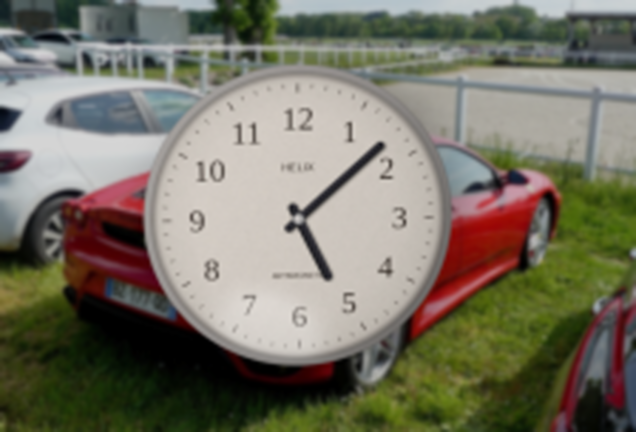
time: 5:08
